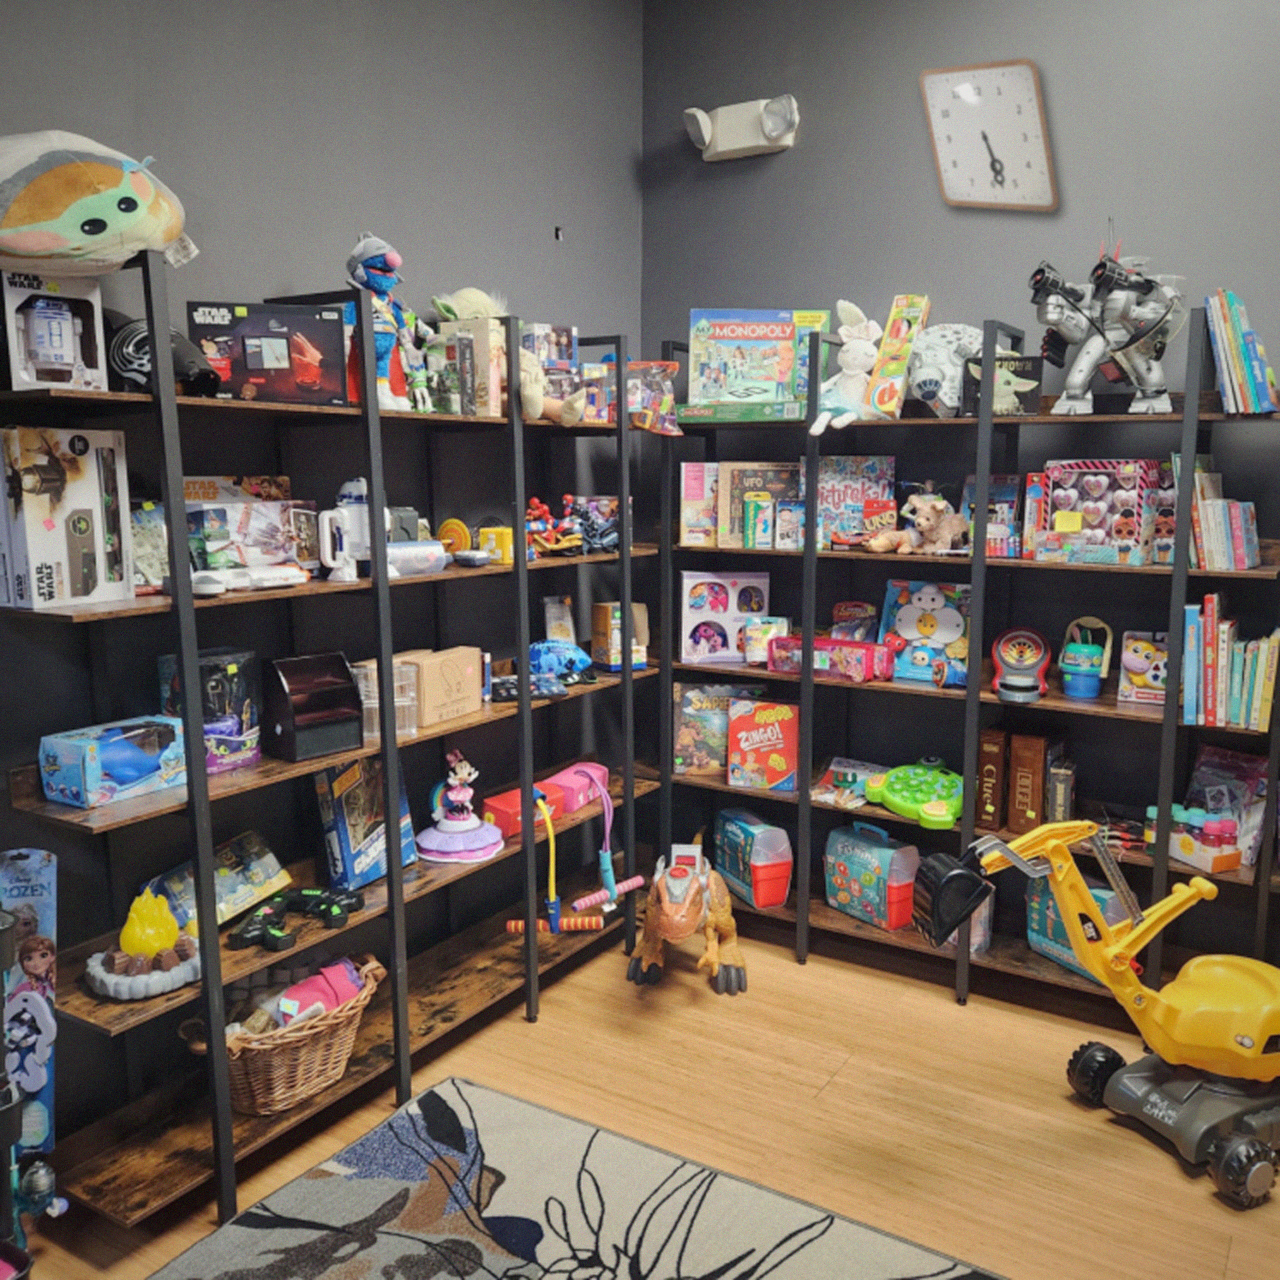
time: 5:28
